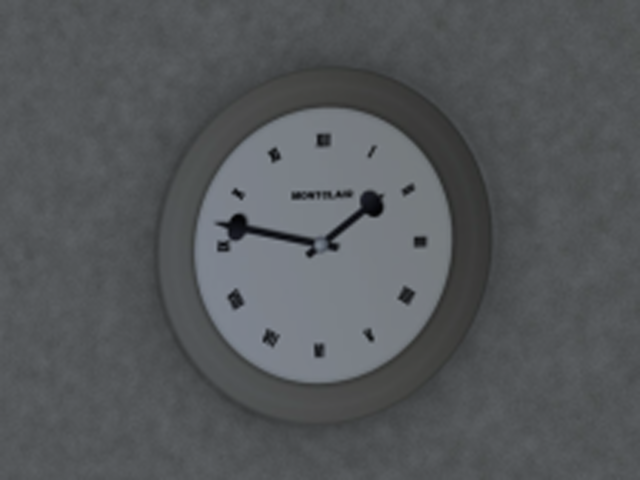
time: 1:47
